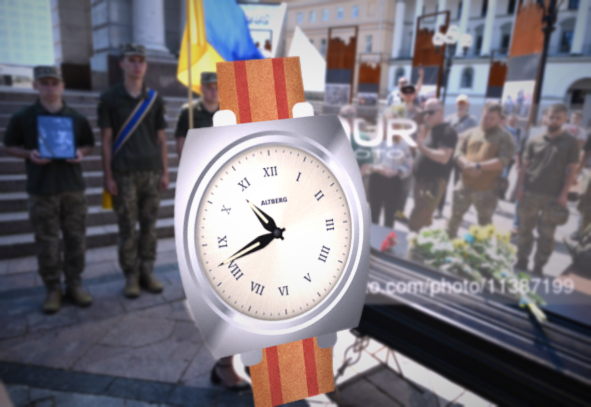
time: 10:42
